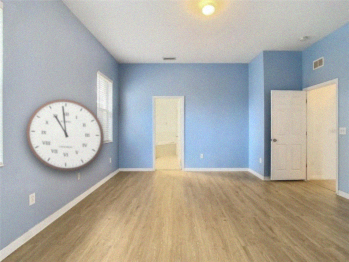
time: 10:59
